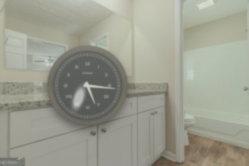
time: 5:16
